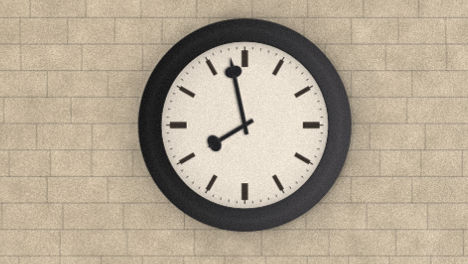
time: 7:58
